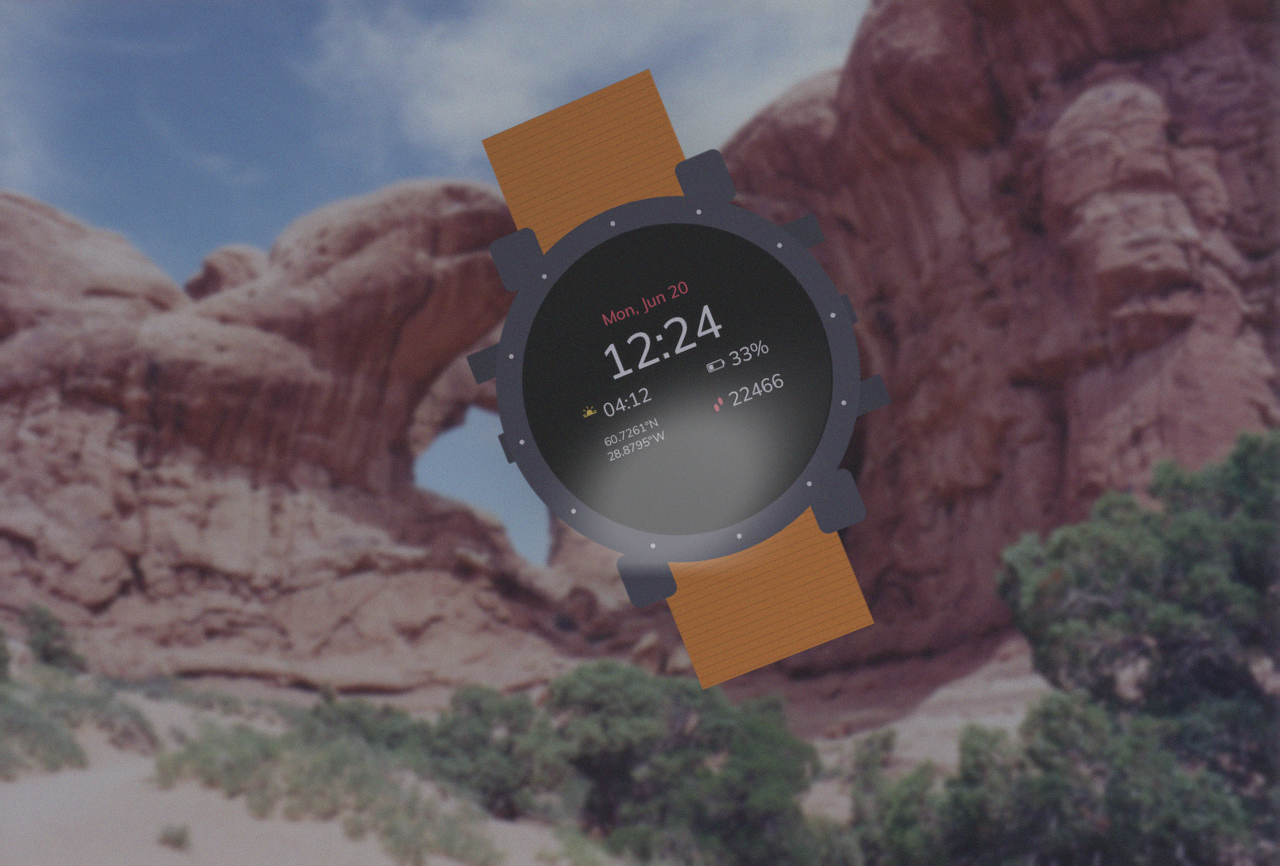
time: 12:24
